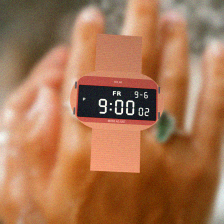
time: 9:00:02
